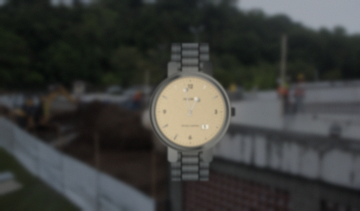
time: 12:58
